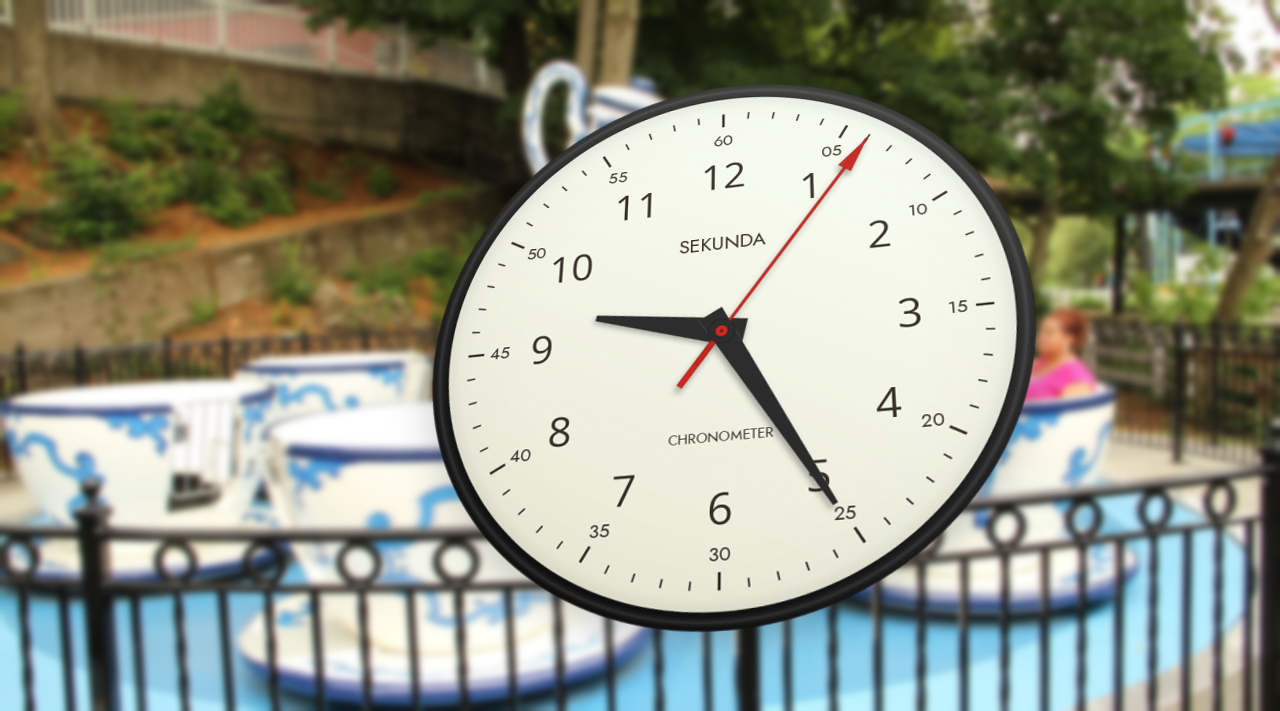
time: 9:25:06
